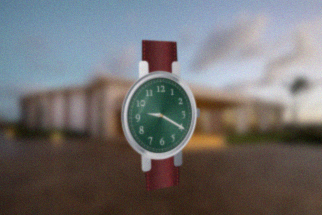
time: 9:20
